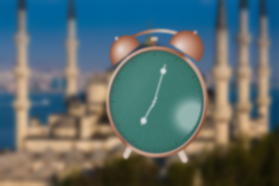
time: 7:03
